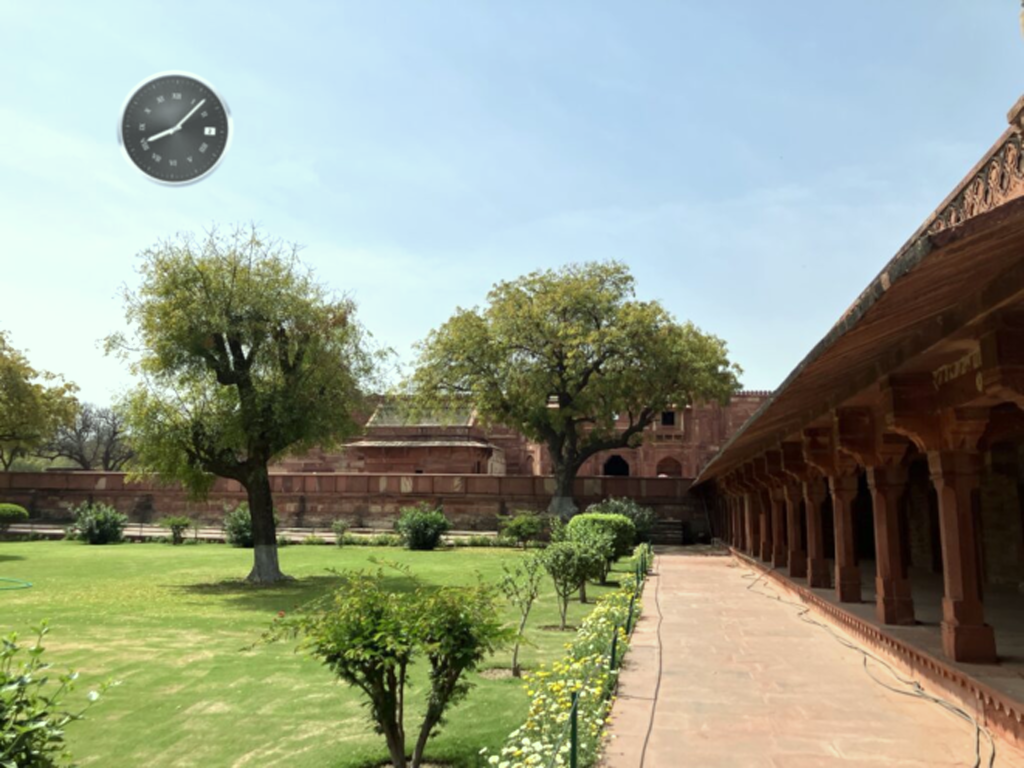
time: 8:07
